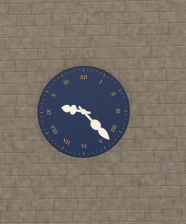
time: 9:23
